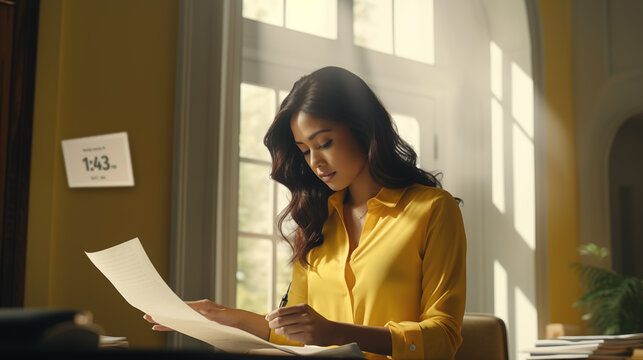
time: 1:43
